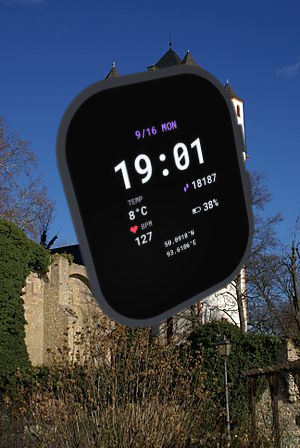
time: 19:01
